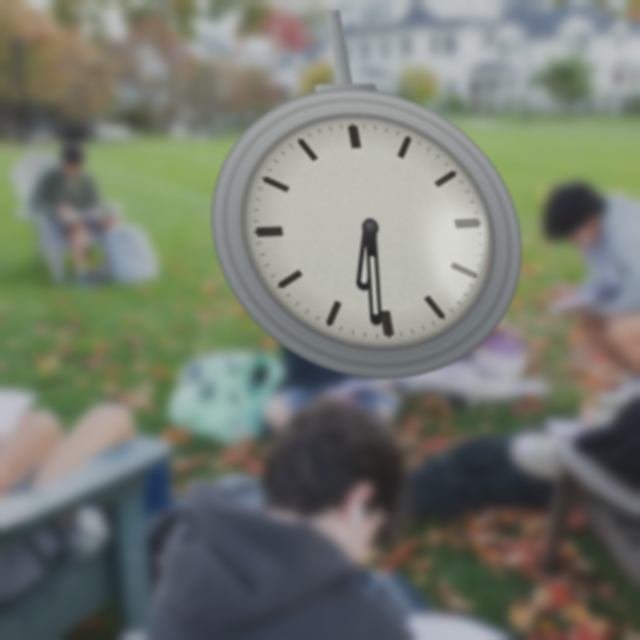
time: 6:31
